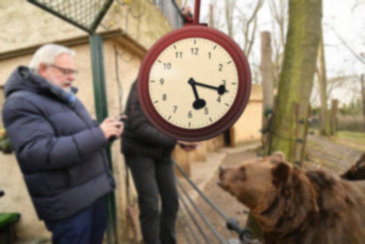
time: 5:17
